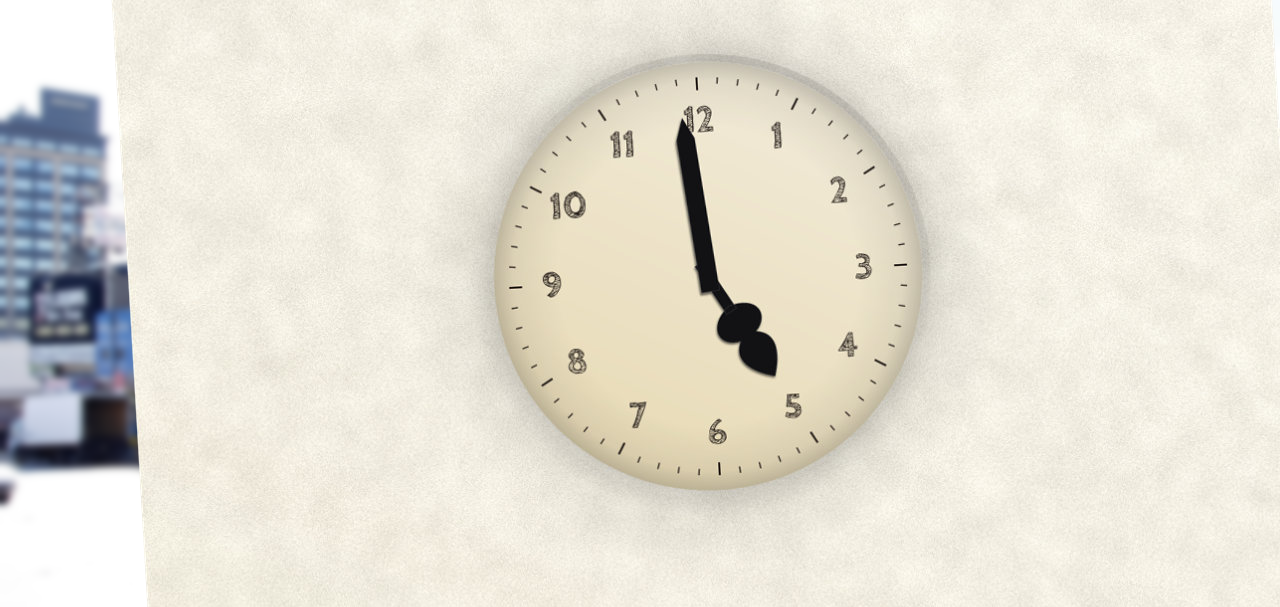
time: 4:59
